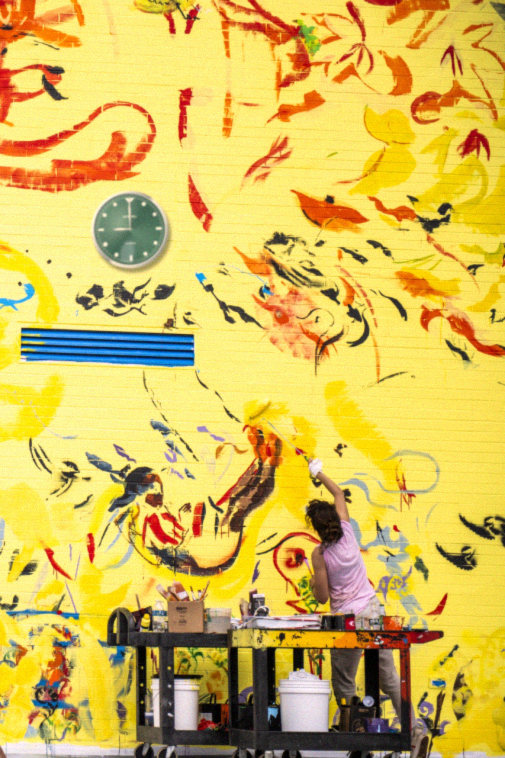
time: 9:00
